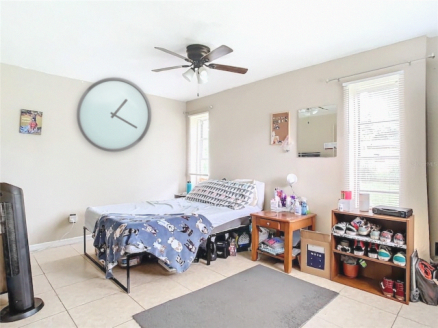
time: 1:20
